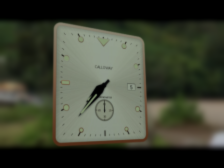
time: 7:37
